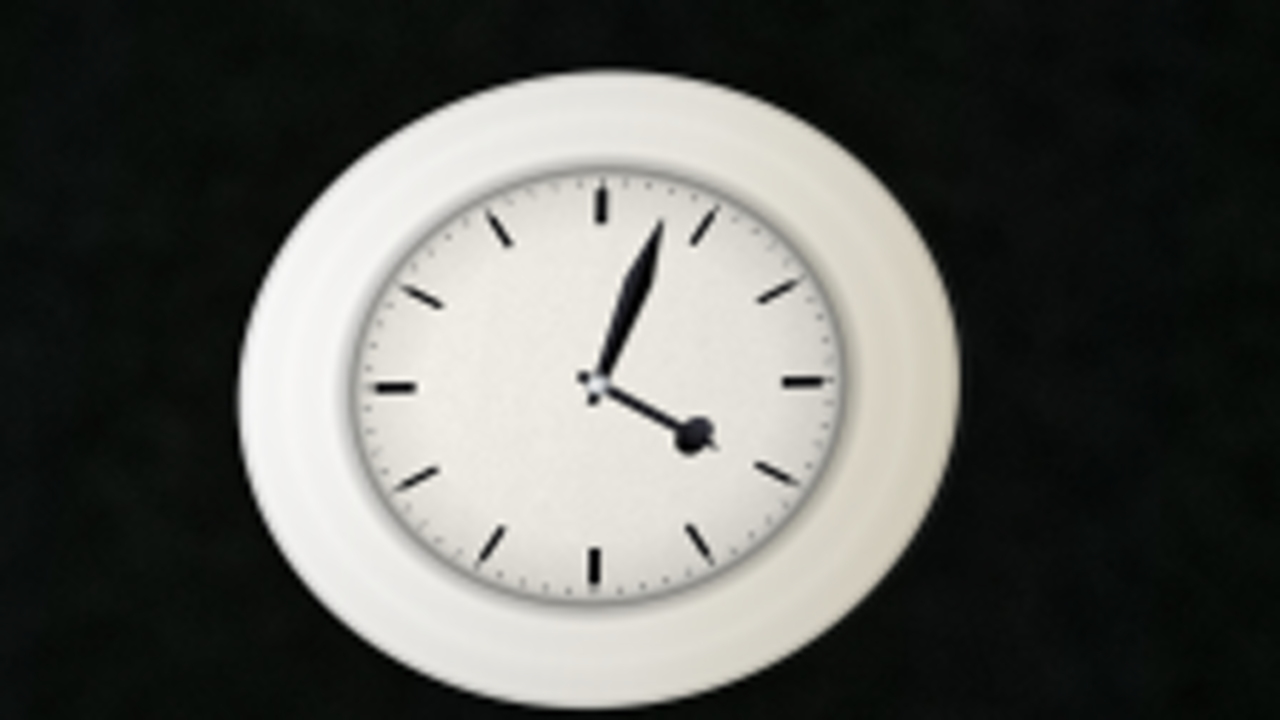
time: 4:03
